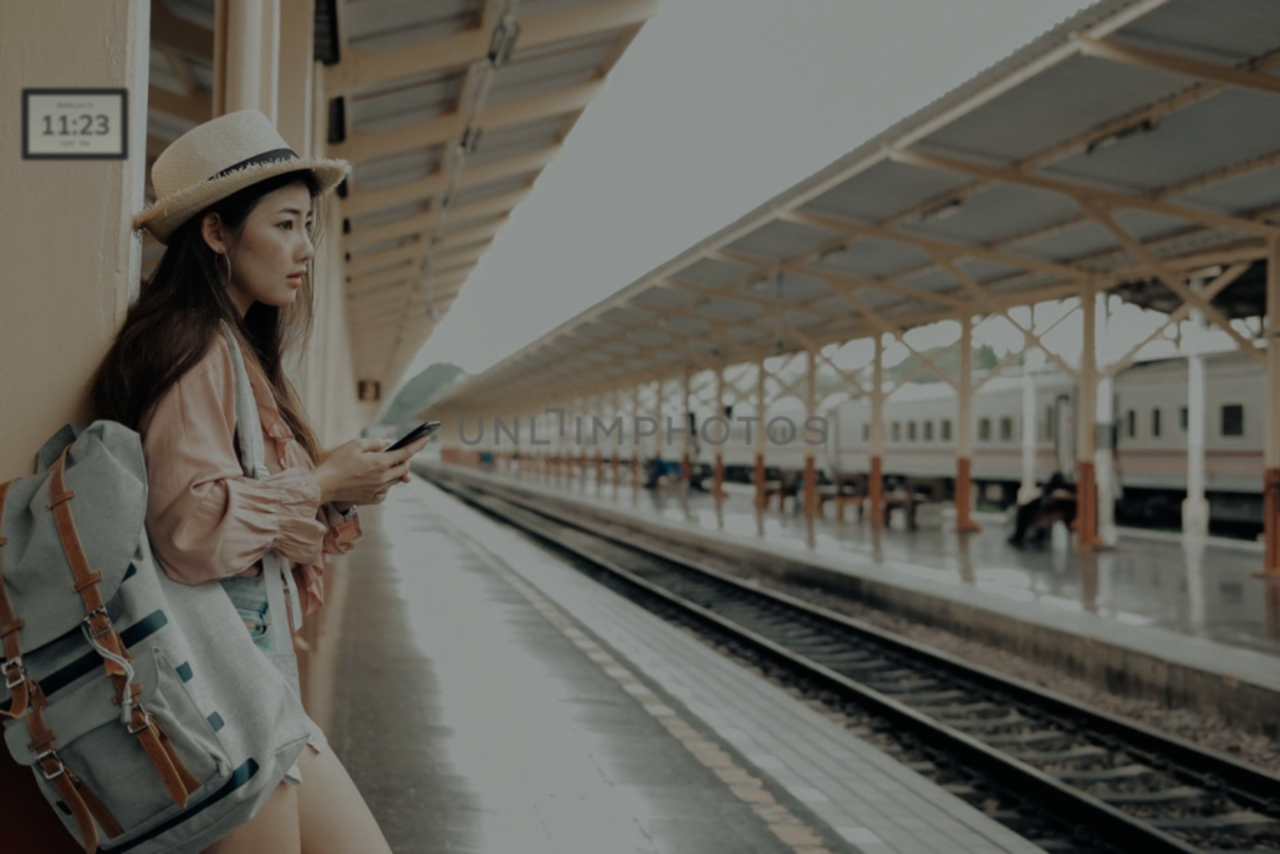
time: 11:23
